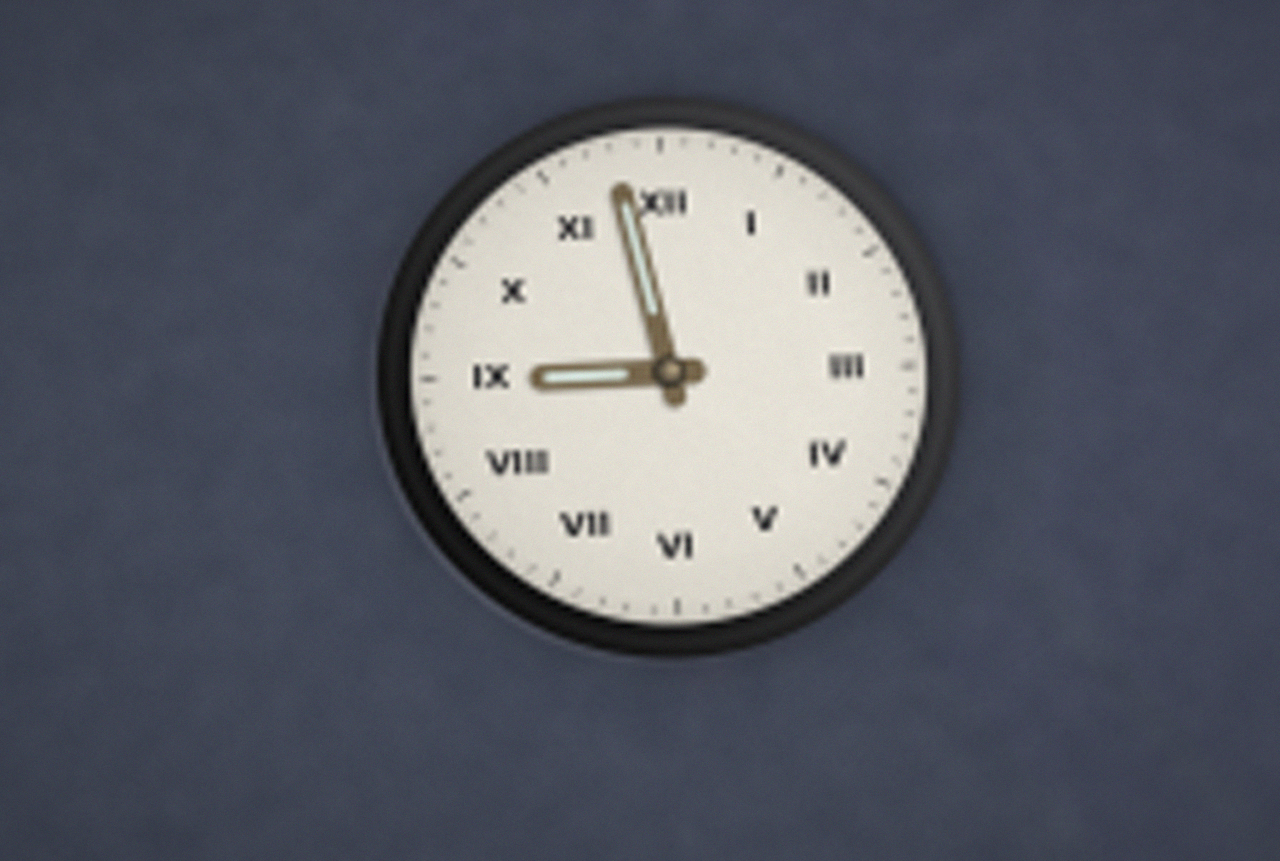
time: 8:58
